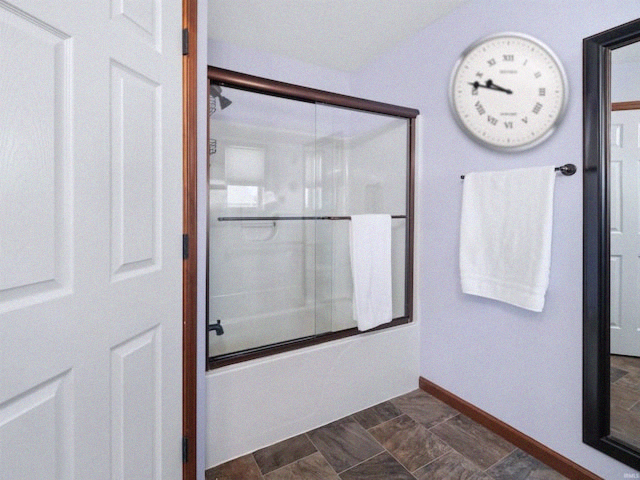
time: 9:47
